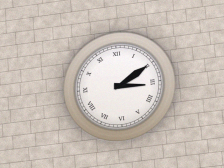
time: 3:10
